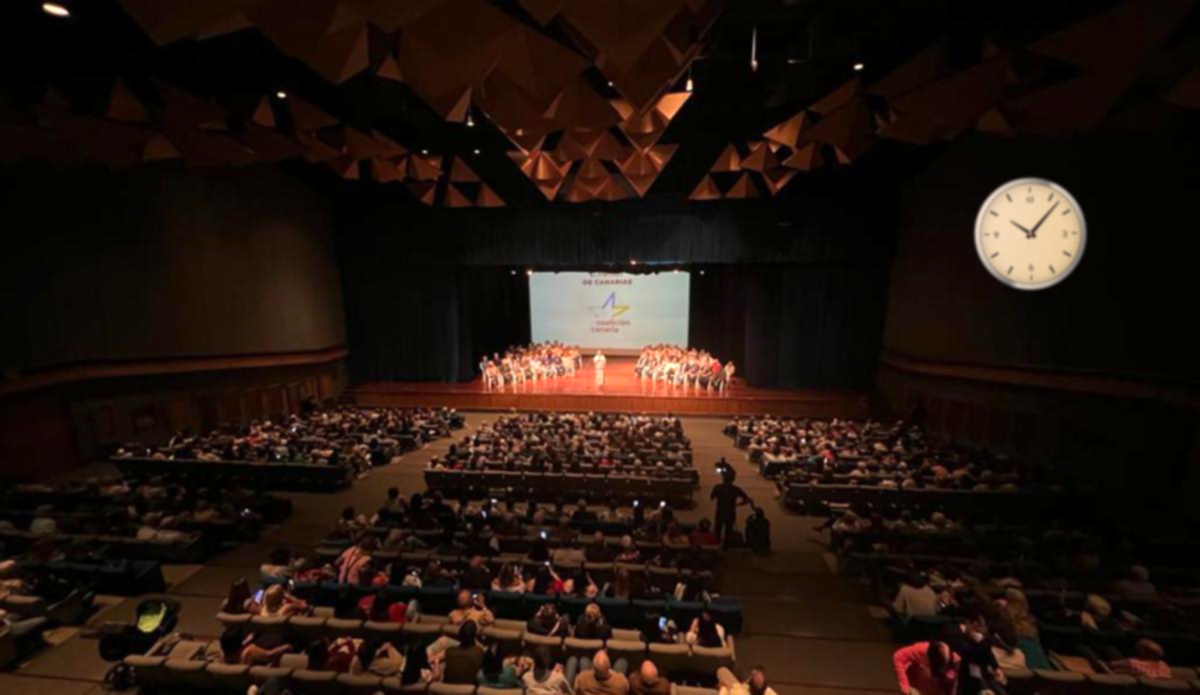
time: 10:07
